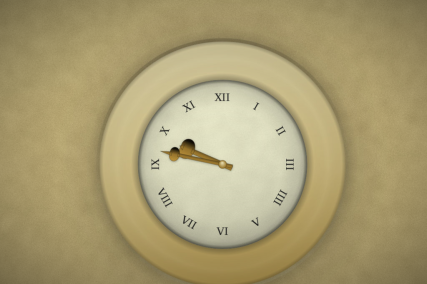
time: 9:47
